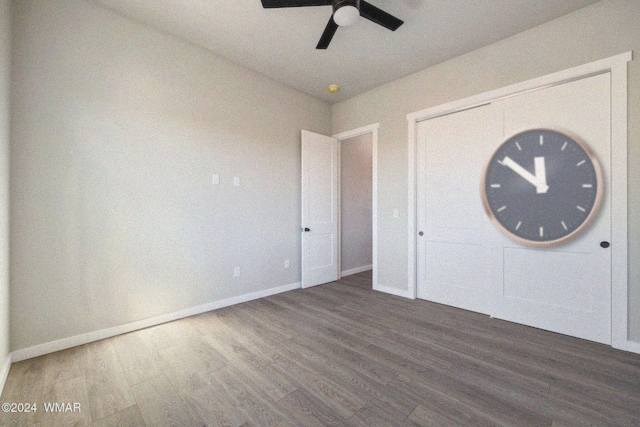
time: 11:51
